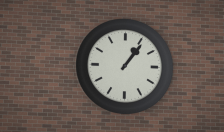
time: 1:06
